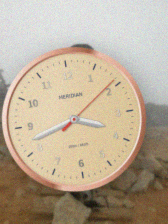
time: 3:42:09
